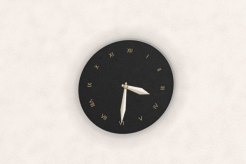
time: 3:30
